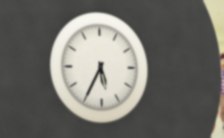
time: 5:35
